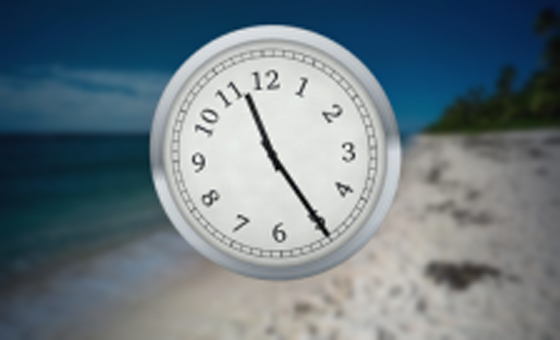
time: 11:25
